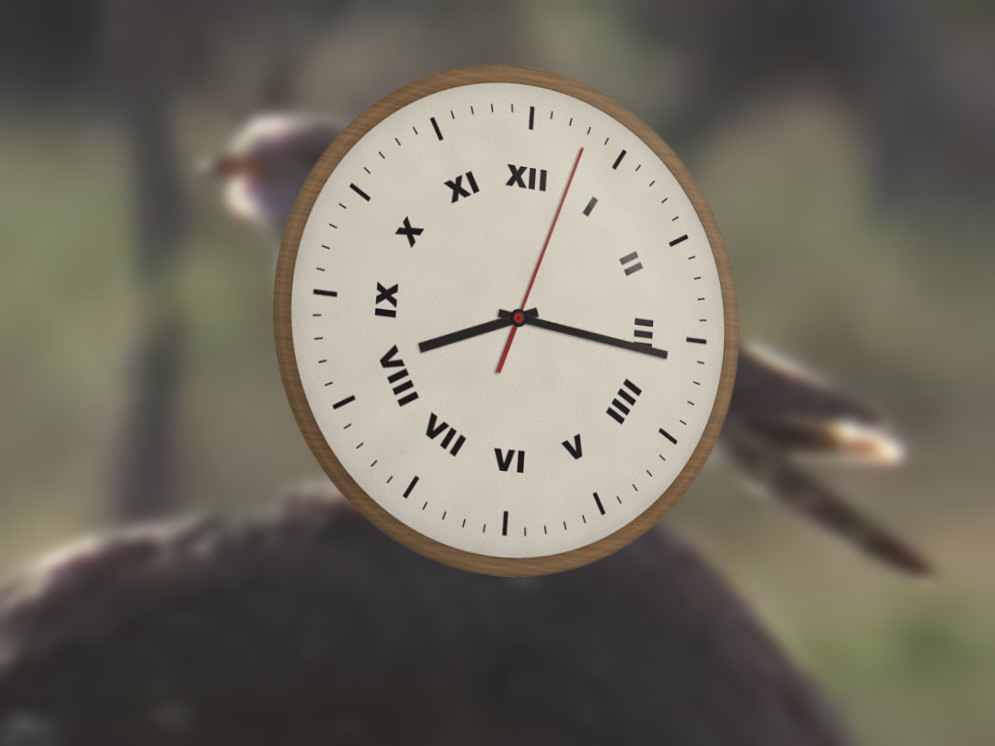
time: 8:16:03
